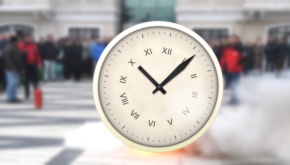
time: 10:06
